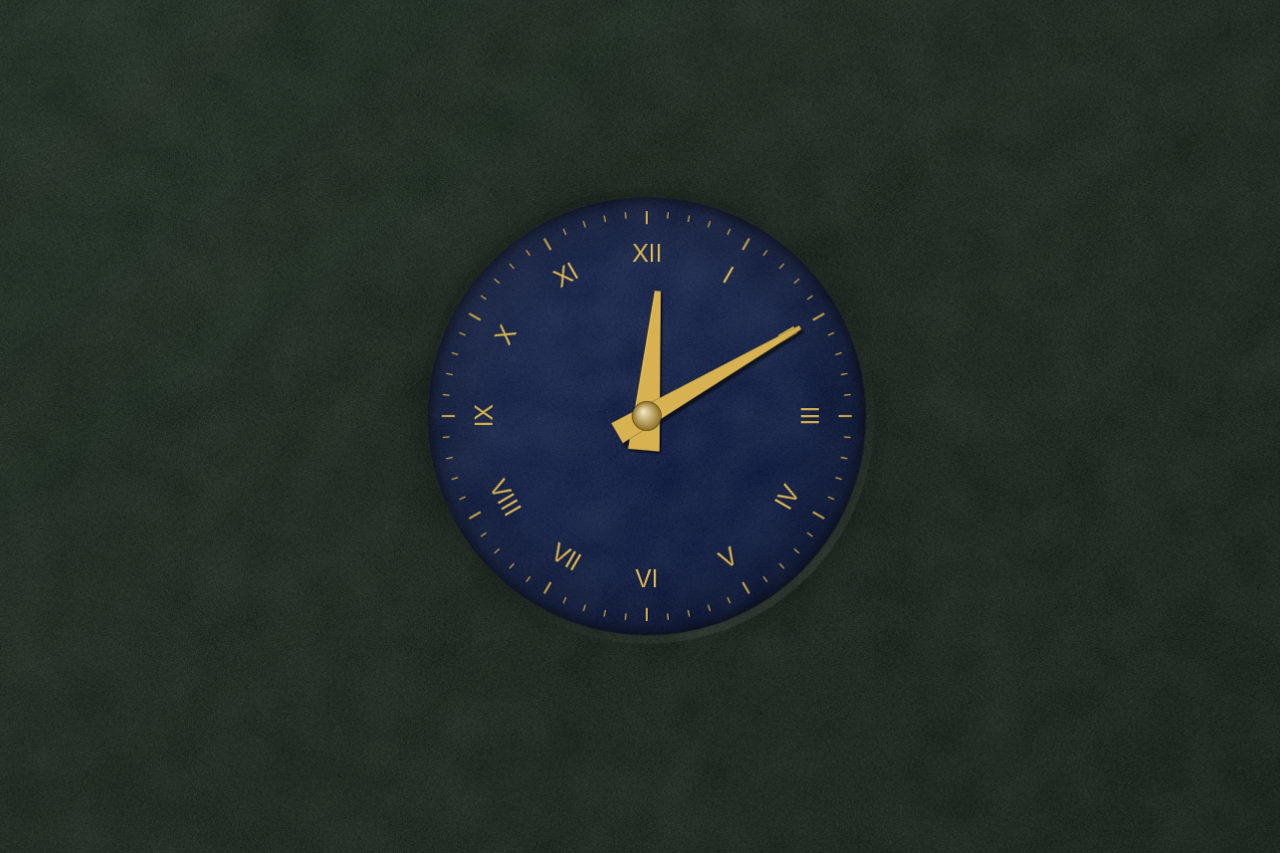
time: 12:10
